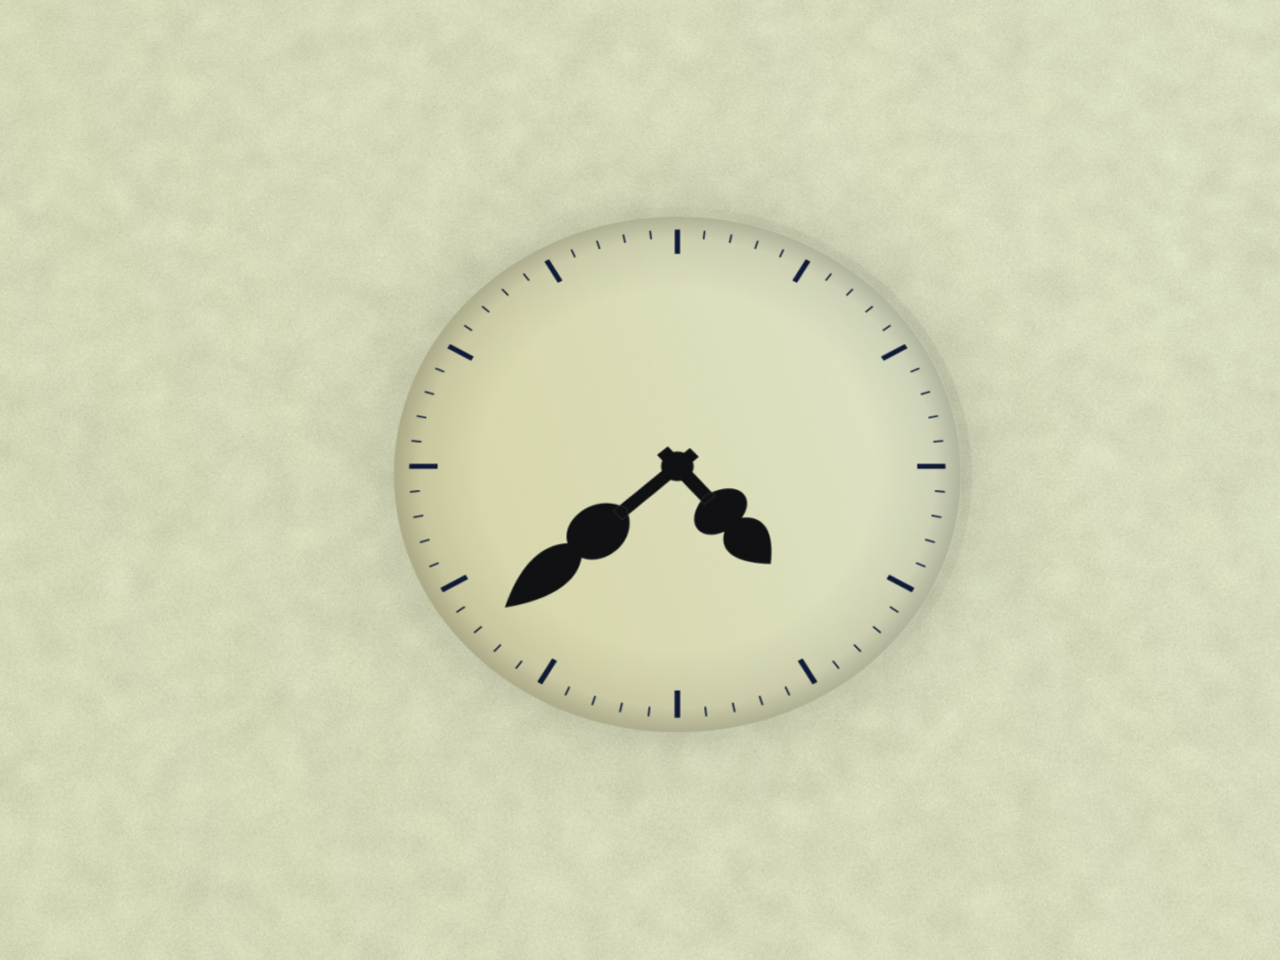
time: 4:38
